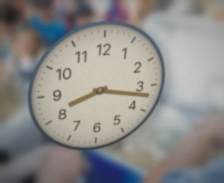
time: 8:17
